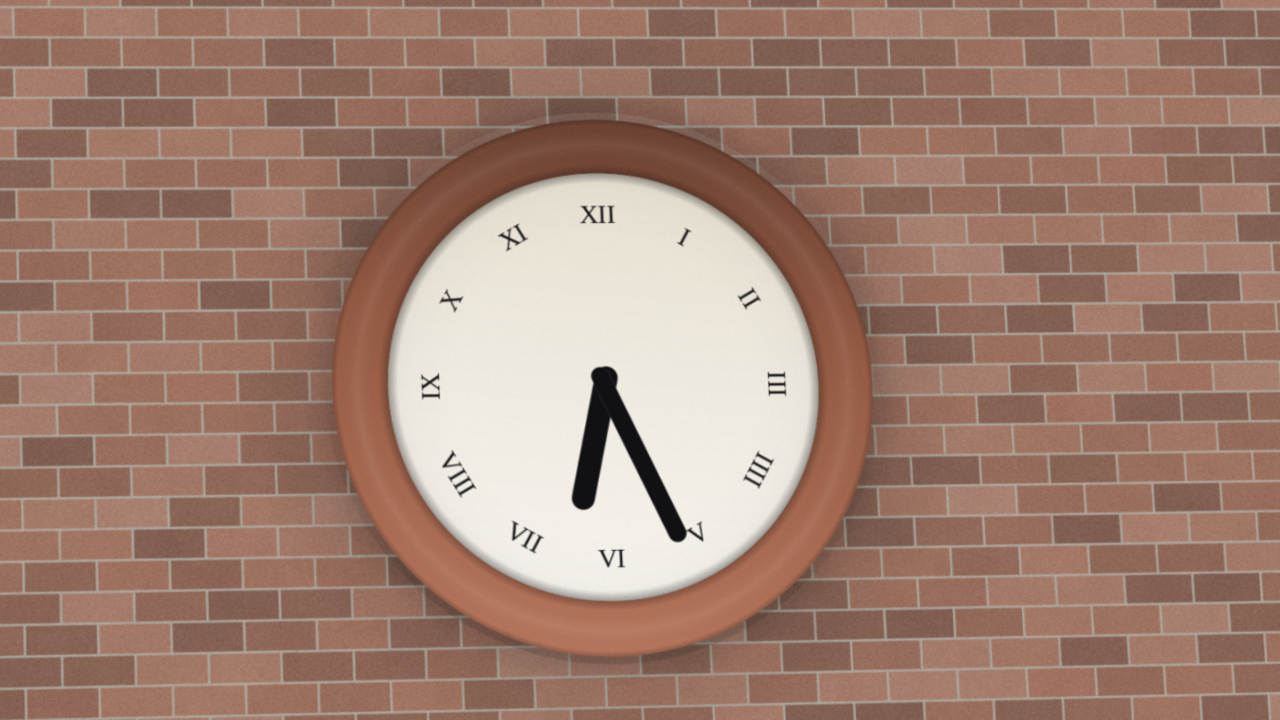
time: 6:26
